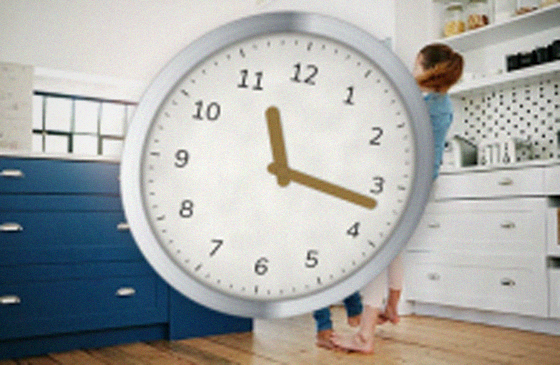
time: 11:17
